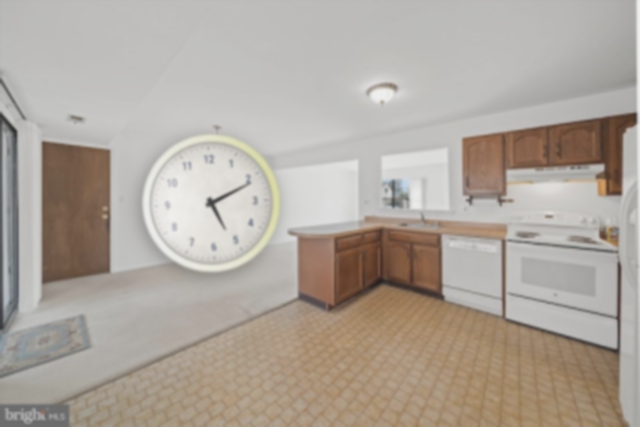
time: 5:11
